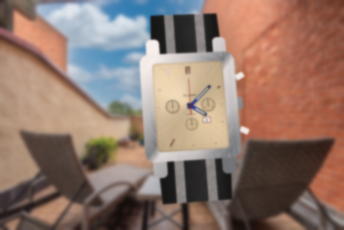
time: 4:08
